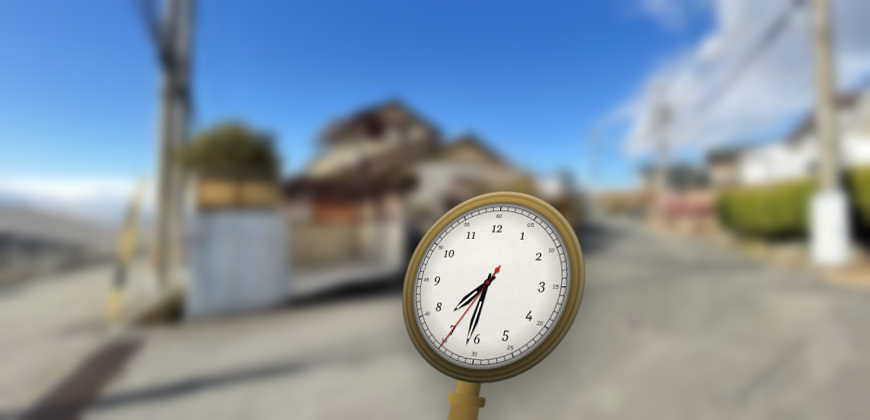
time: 7:31:35
